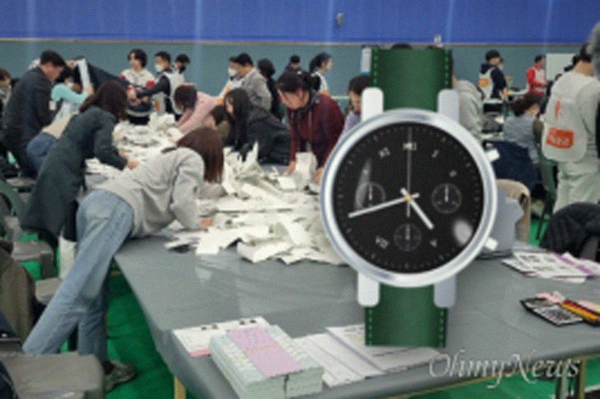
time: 4:42
